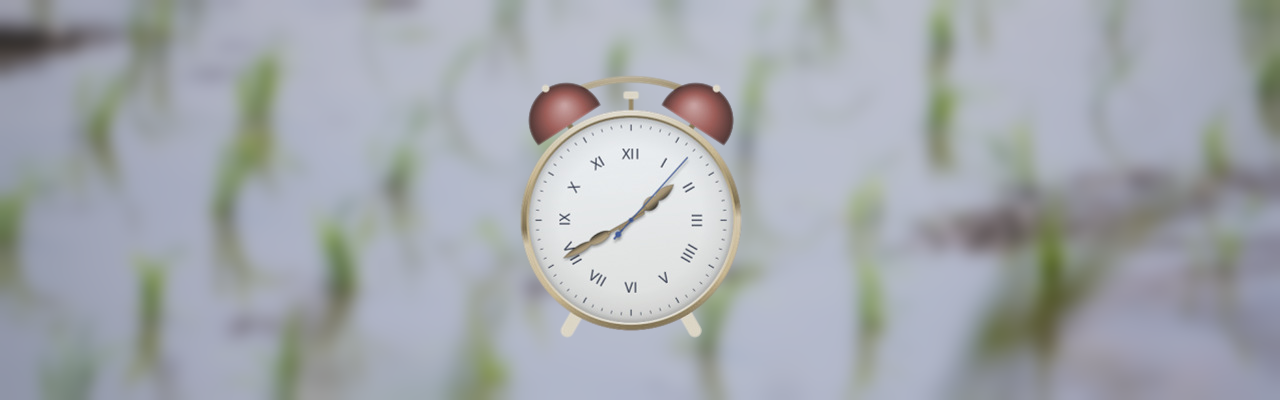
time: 1:40:07
